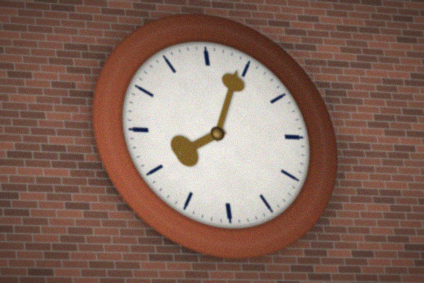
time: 8:04
